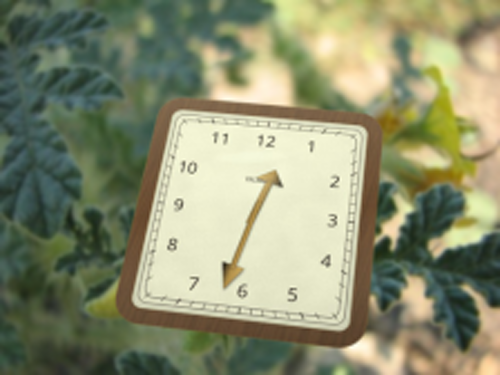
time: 12:32
